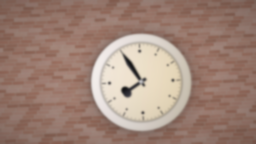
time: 7:55
